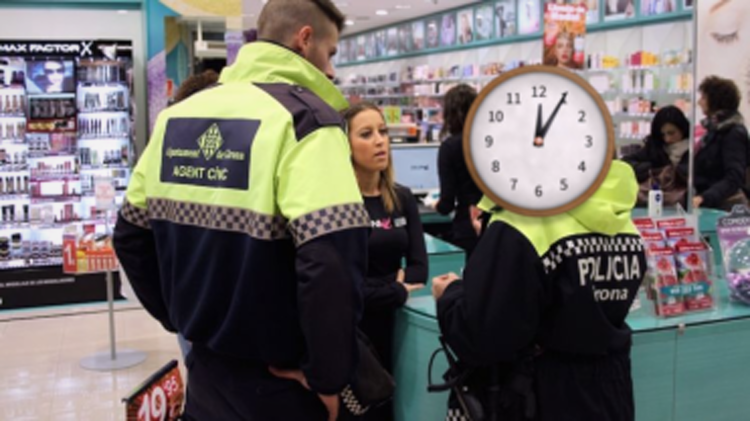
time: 12:05
